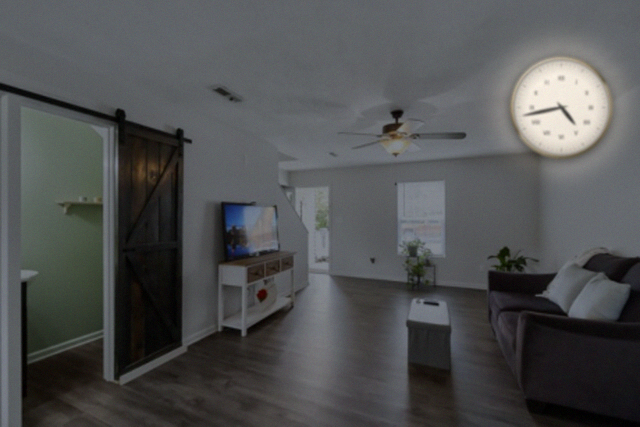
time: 4:43
